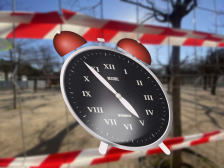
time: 4:54
